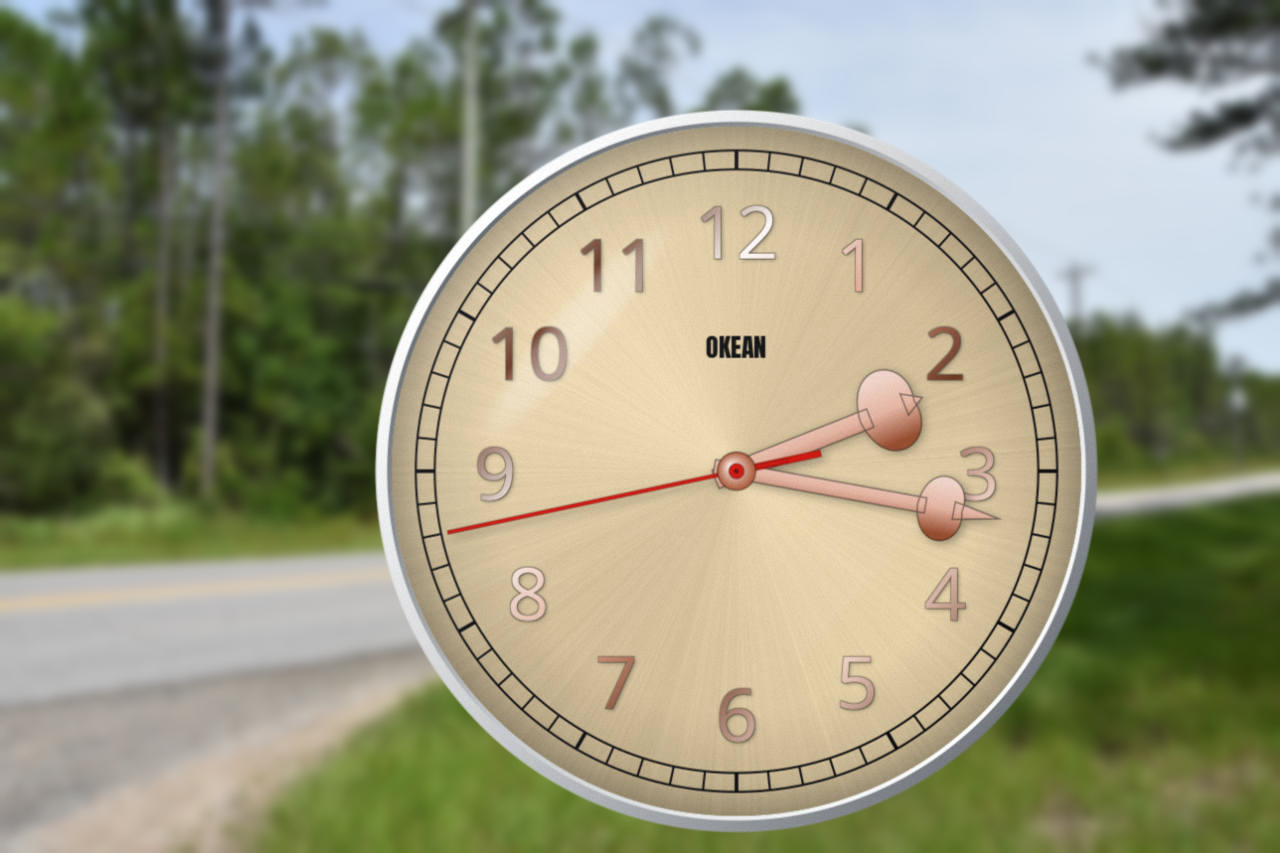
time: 2:16:43
